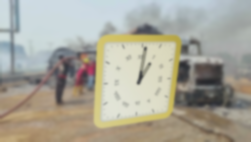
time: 1:01
